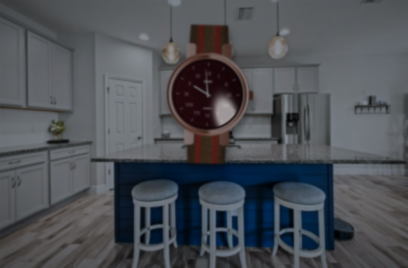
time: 9:59
